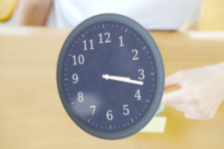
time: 3:17
